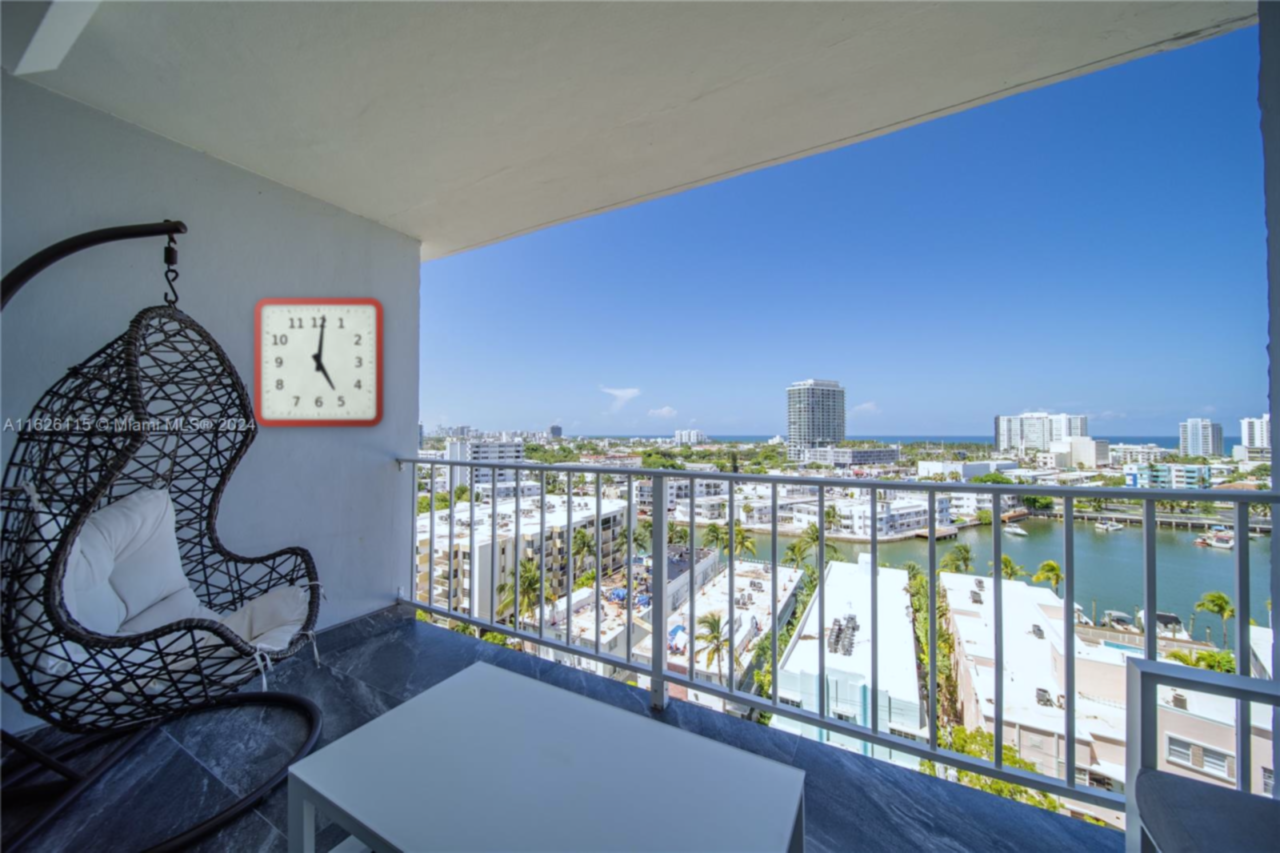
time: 5:01
